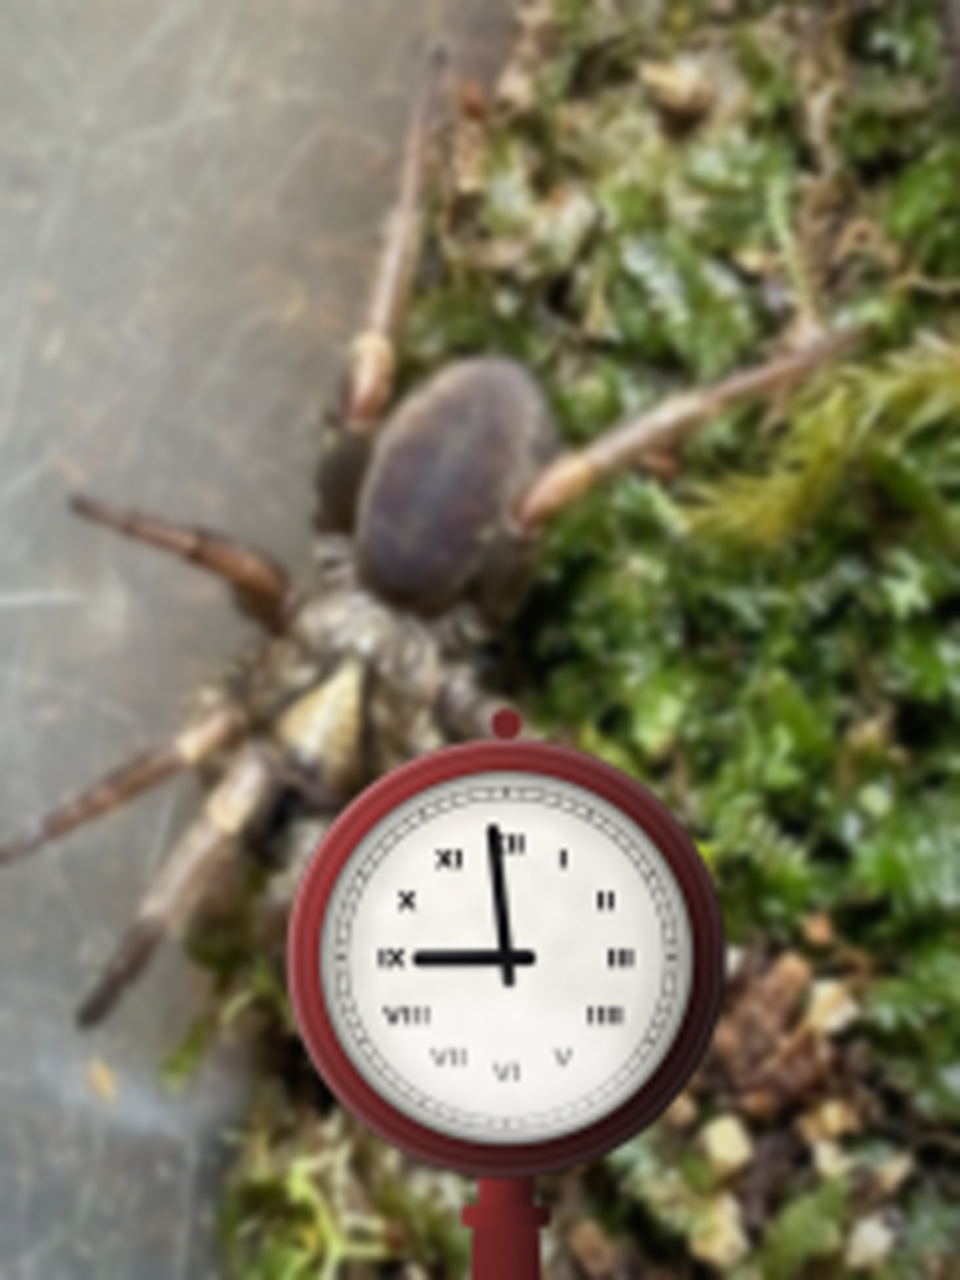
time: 8:59
